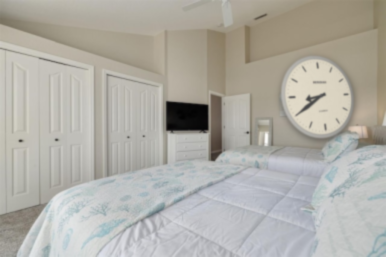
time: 8:40
